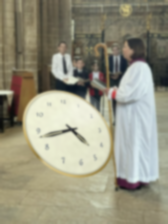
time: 4:43
